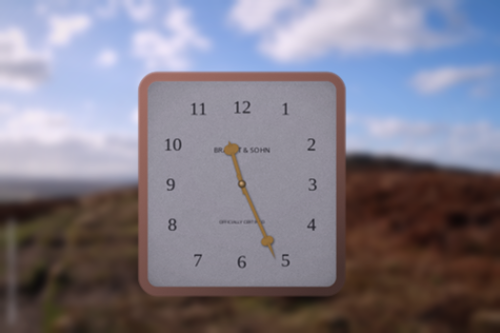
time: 11:26
